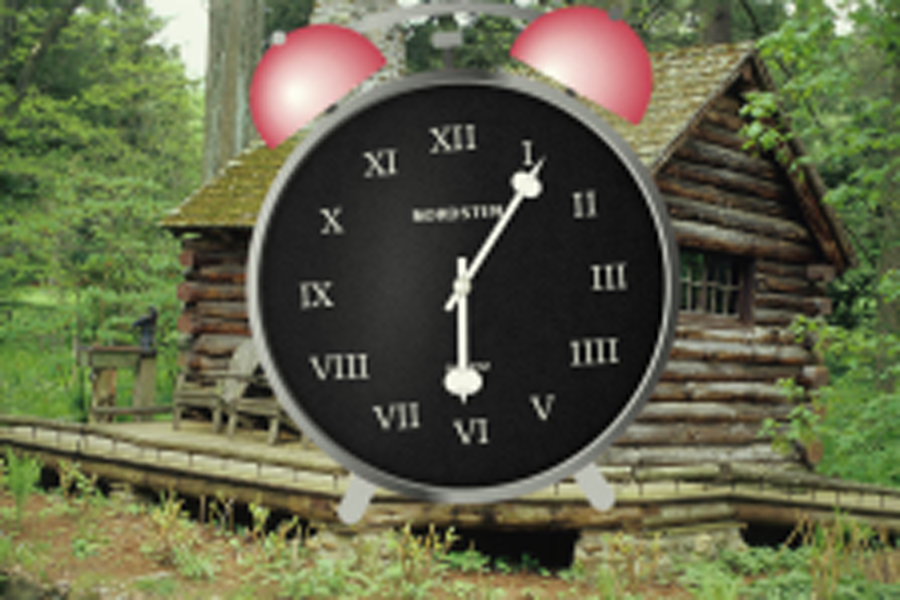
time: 6:06
